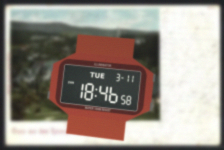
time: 18:46
